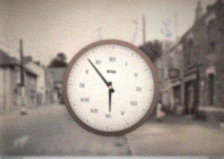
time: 5:53
